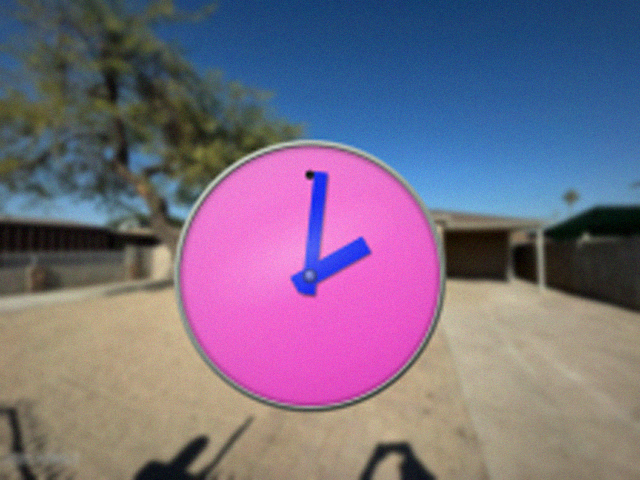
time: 2:01
